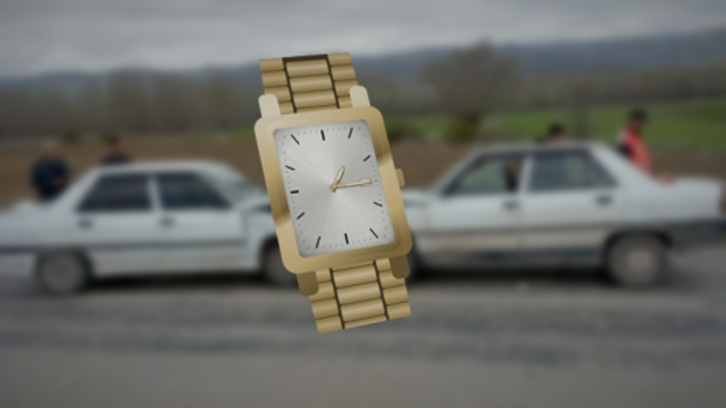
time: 1:15
